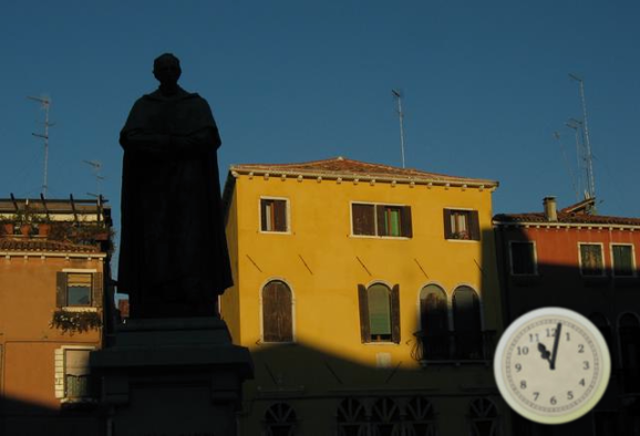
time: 11:02
